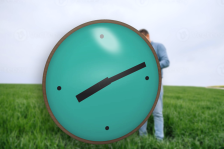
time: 8:12
